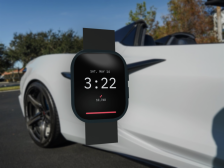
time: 3:22
